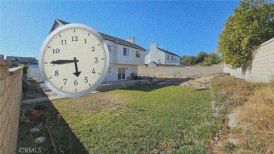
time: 5:45
